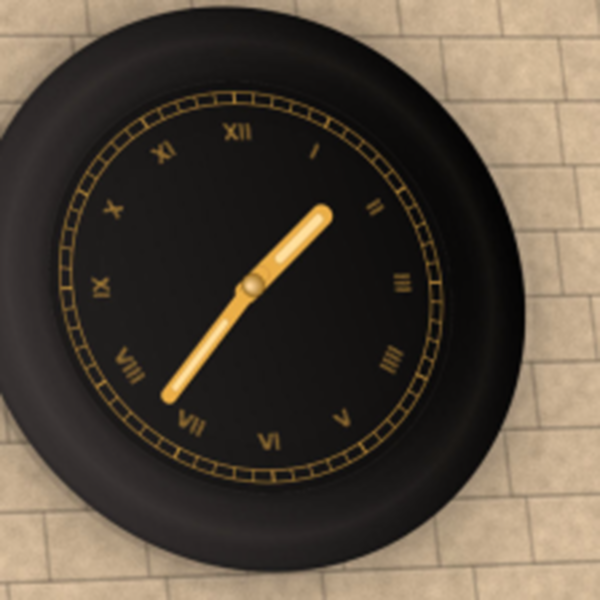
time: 1:37
